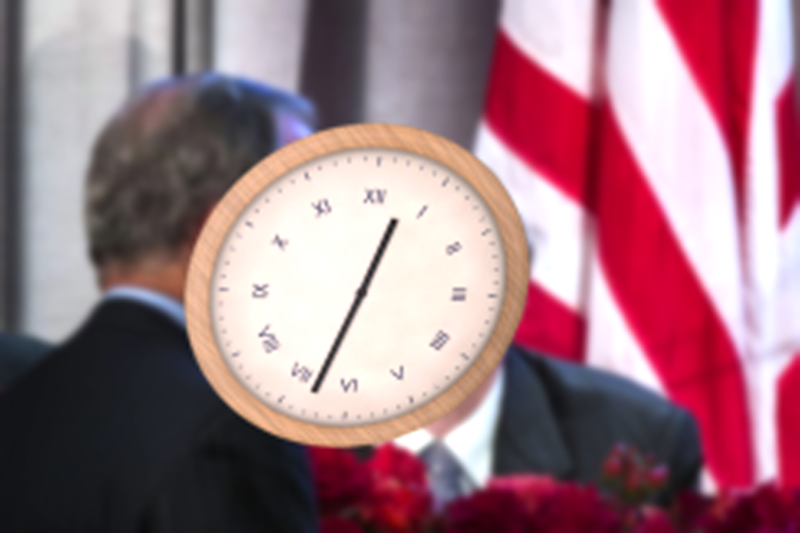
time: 12:33
